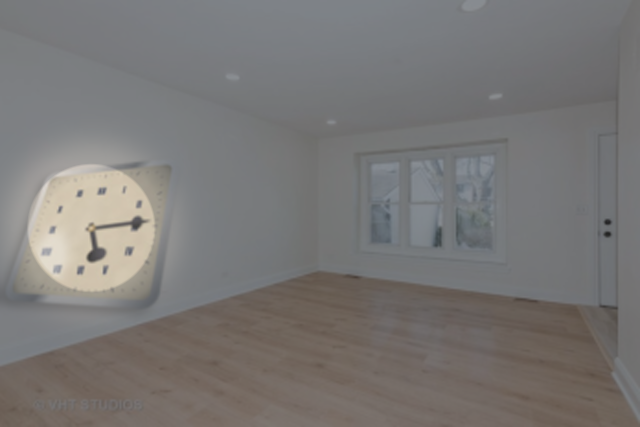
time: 5:14
